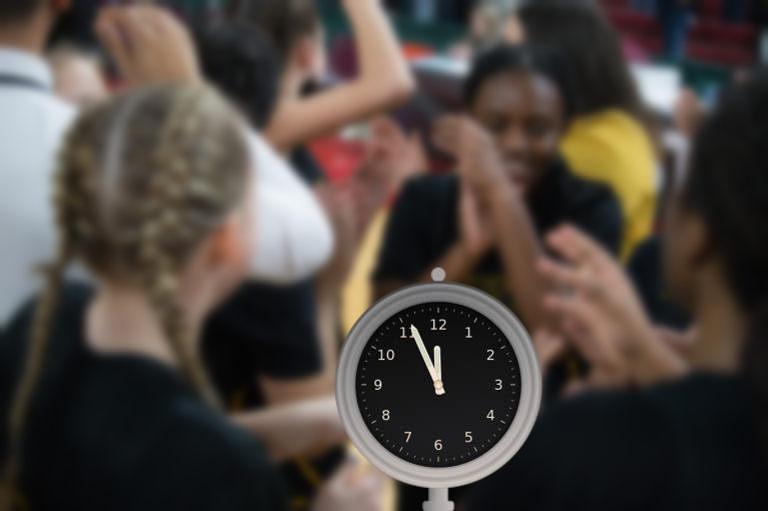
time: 11:56
